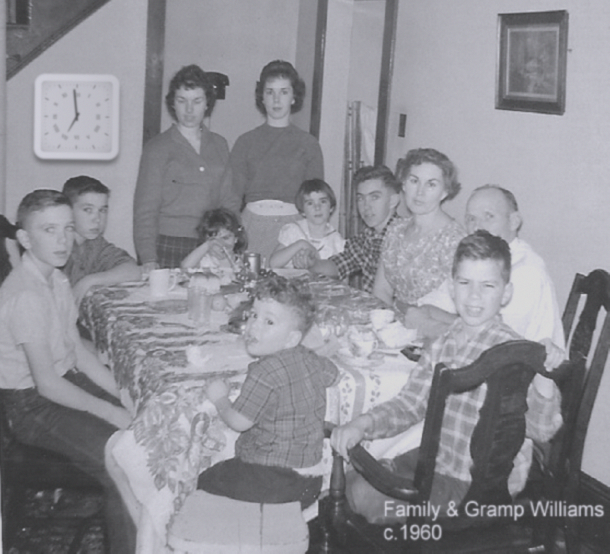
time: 6:59
